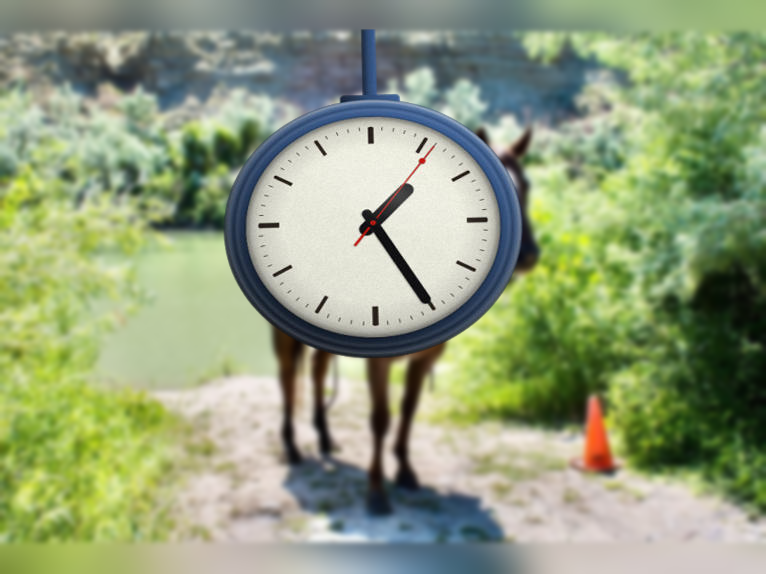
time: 1:25:06
